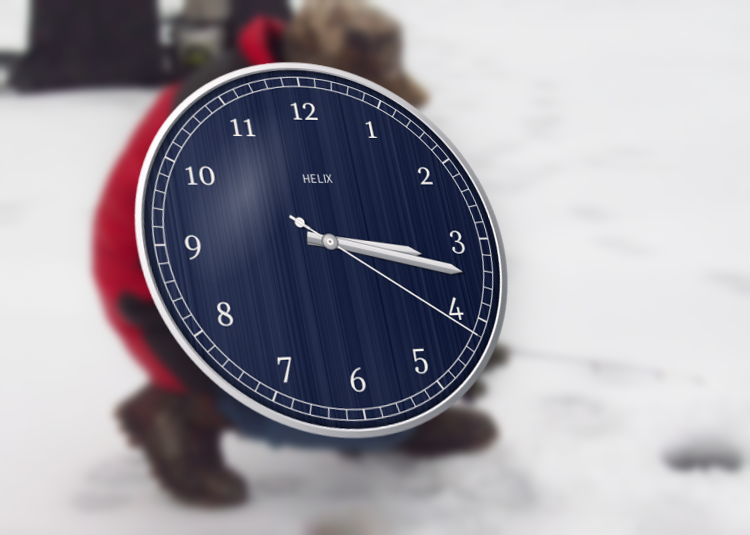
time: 3:17:21
